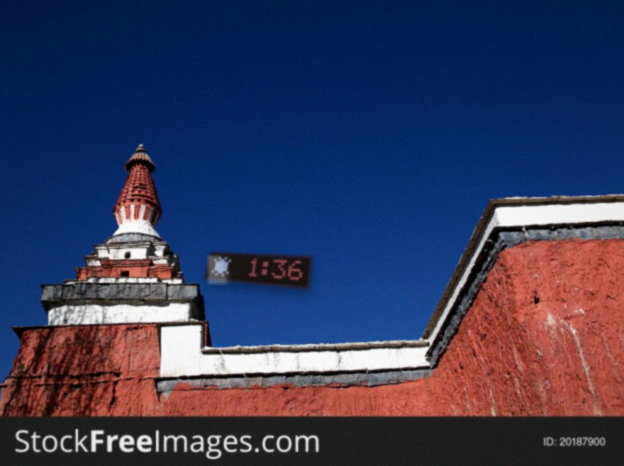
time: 1:36
